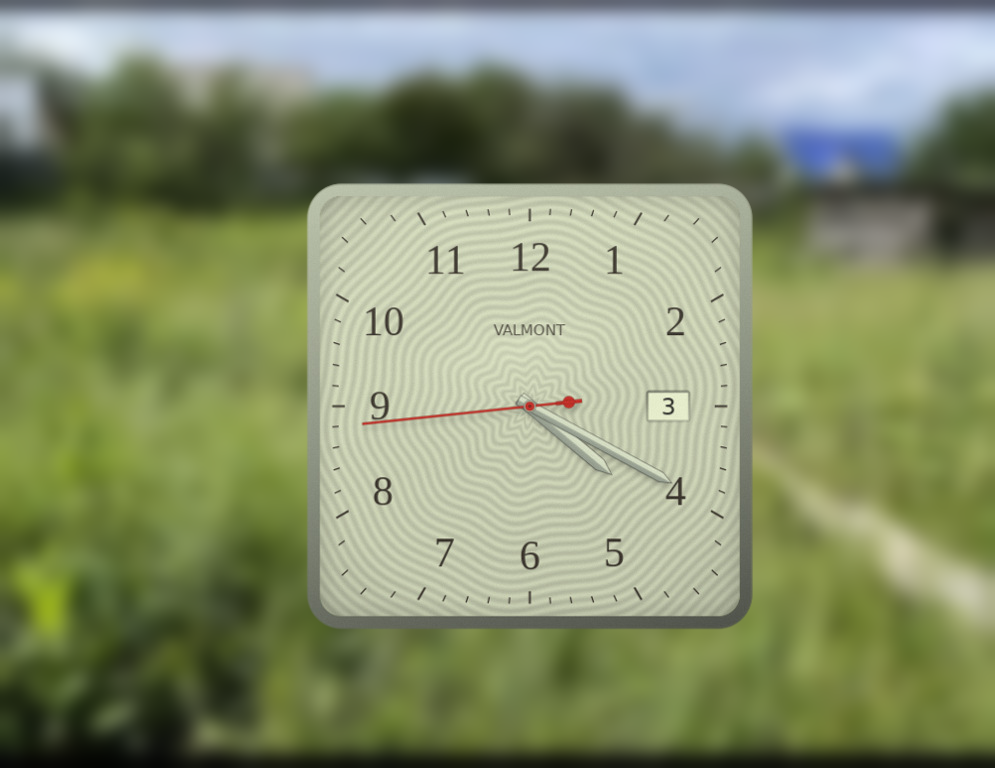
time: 4:19:44
